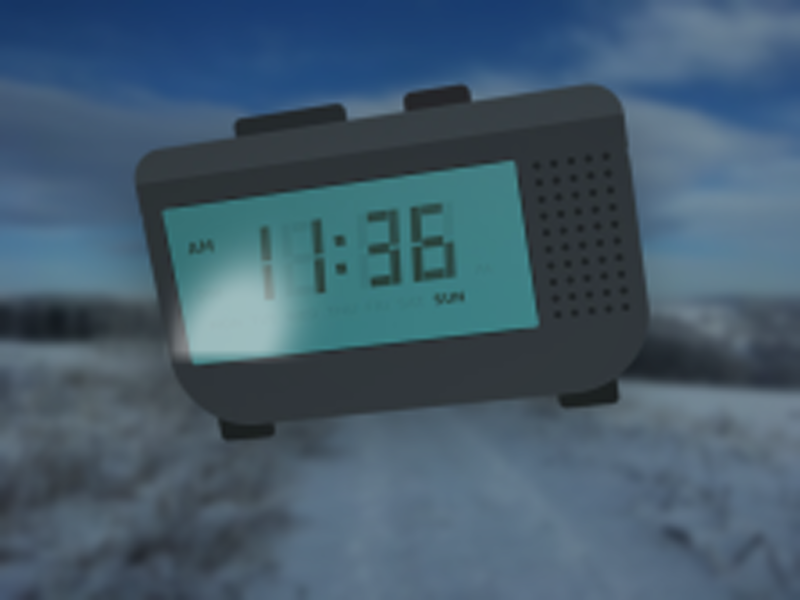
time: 11:36
